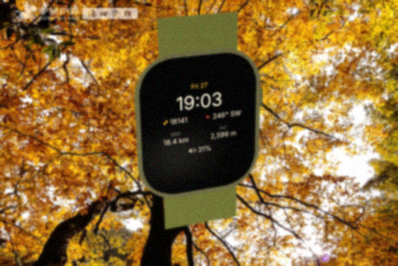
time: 19:03
